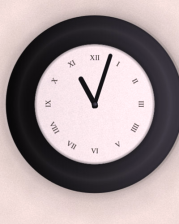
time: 11:03
